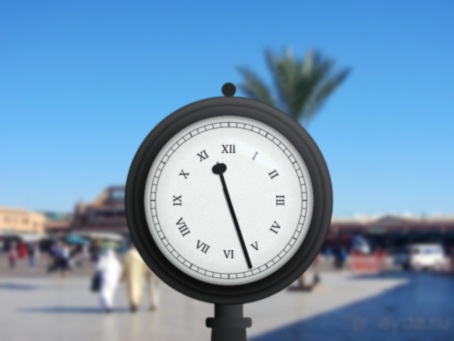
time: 11:27
